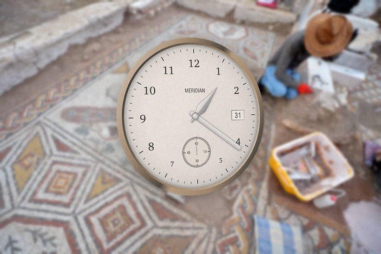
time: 1:21
